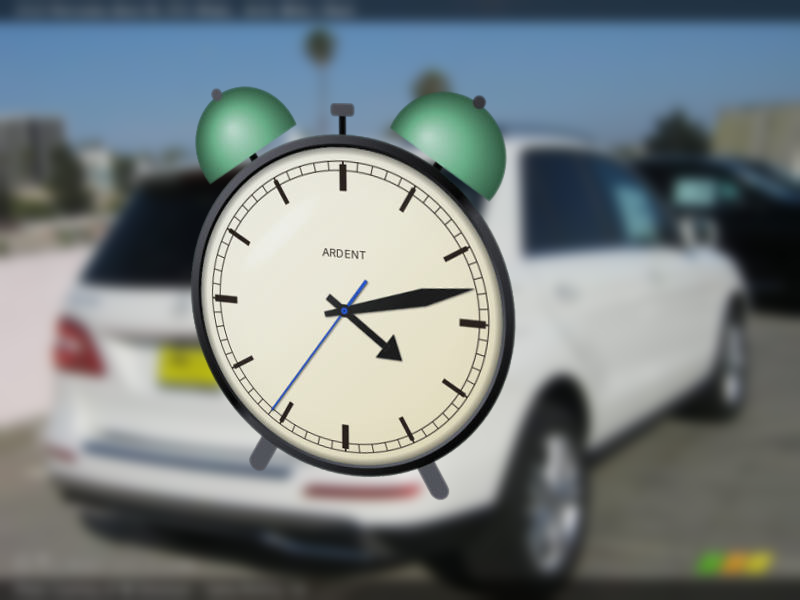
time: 4:12:36
